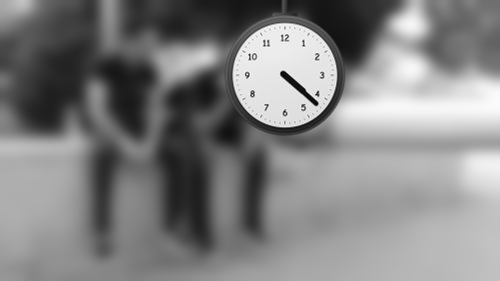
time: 4:22
